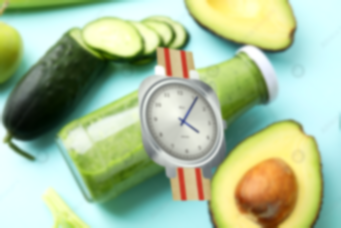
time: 4:06
